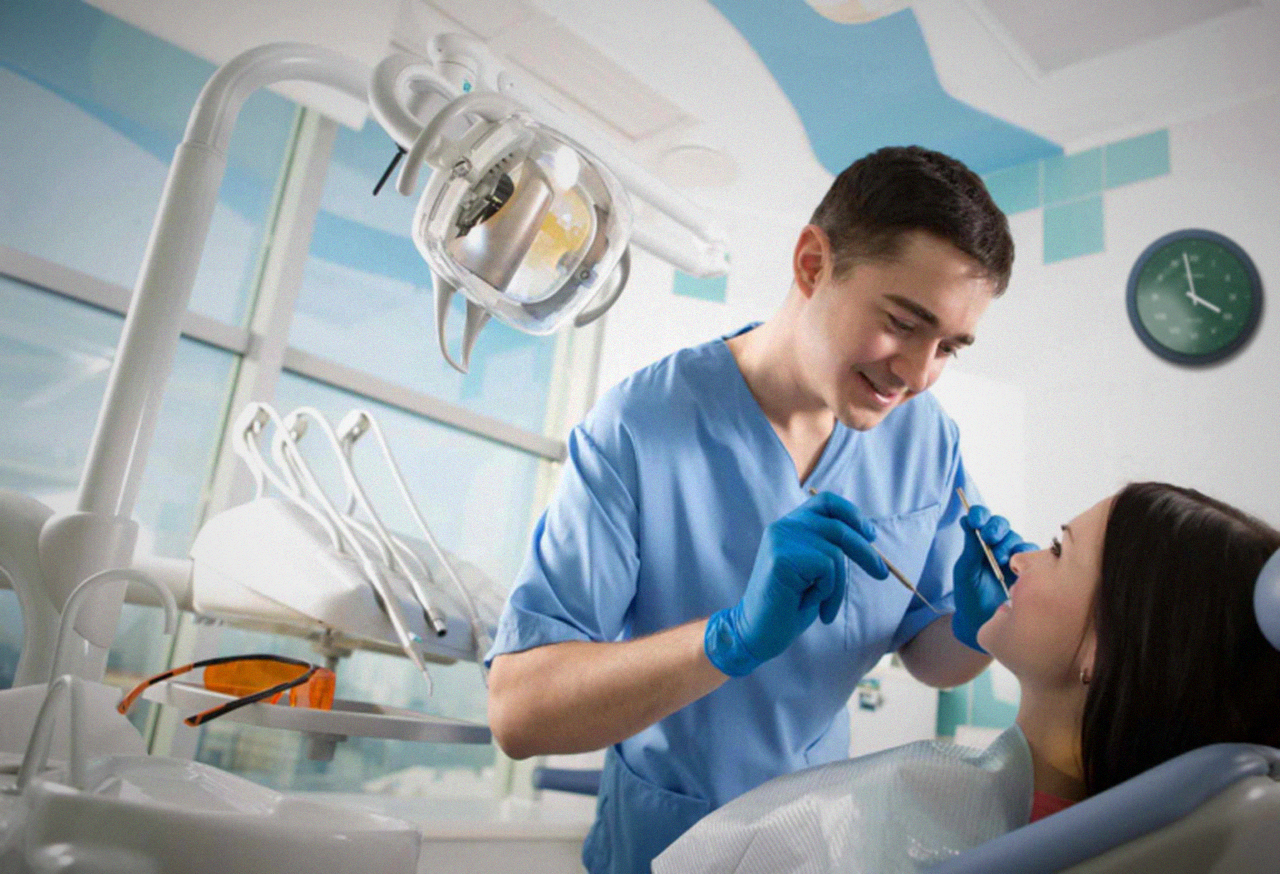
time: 3:58
